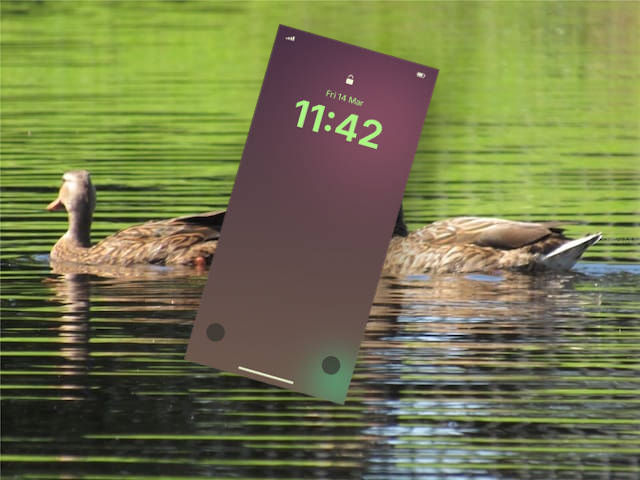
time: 11:42
